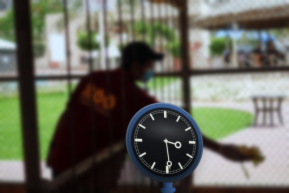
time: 3:29
